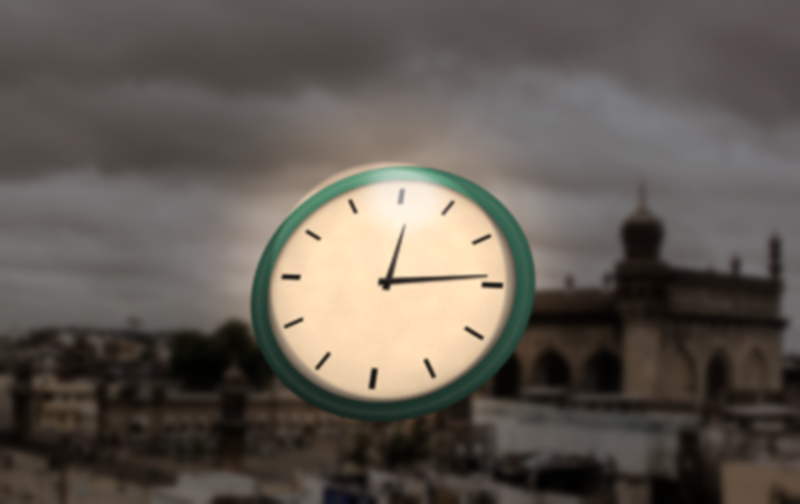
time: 12:14
